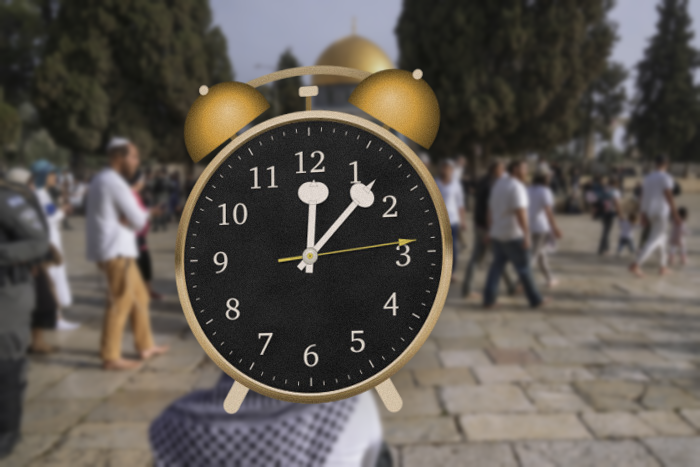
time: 12:07:14
